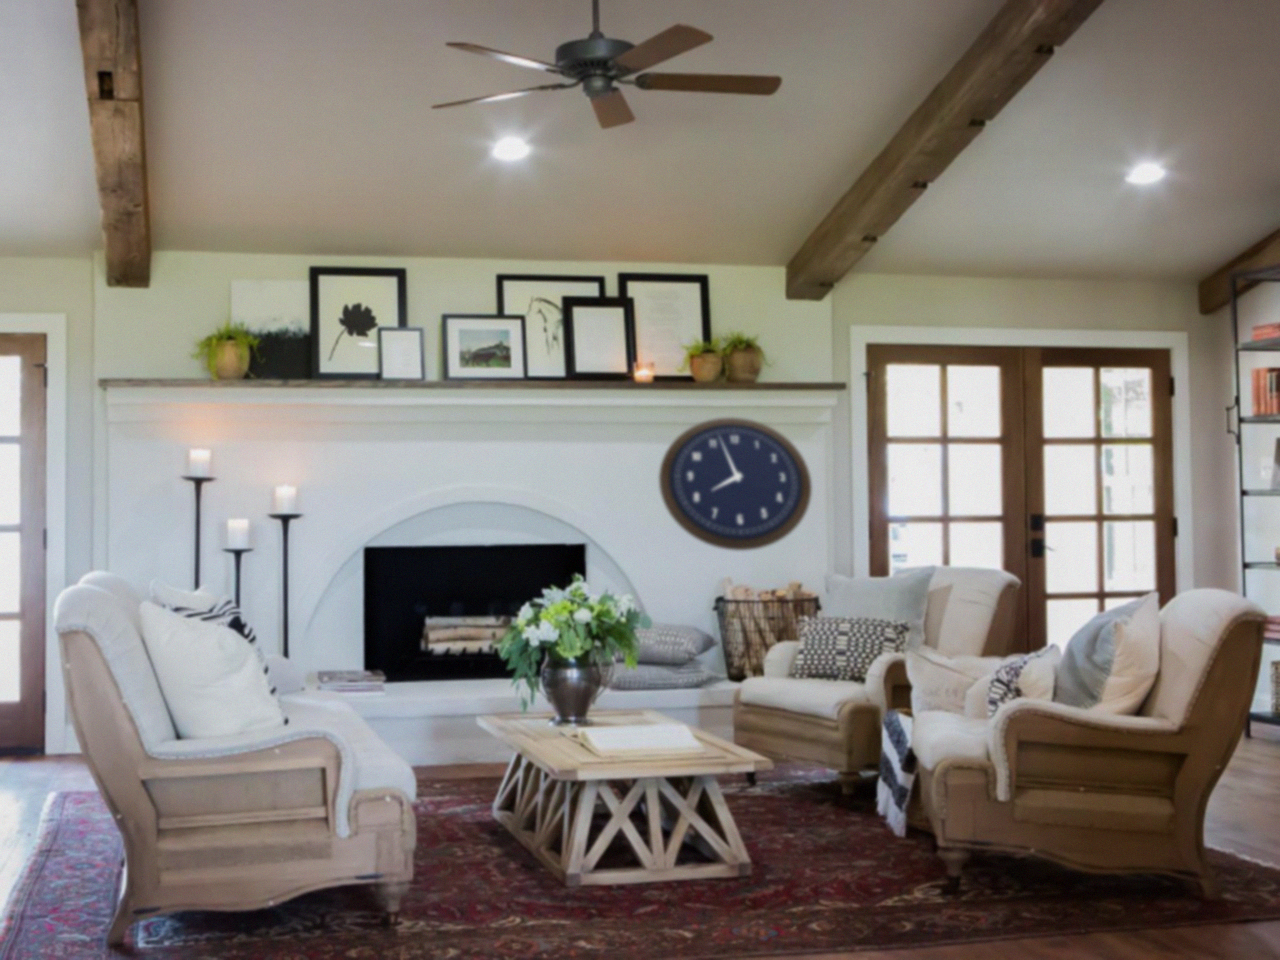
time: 7:57
